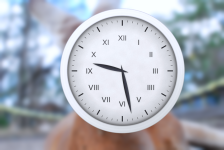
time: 9:28
